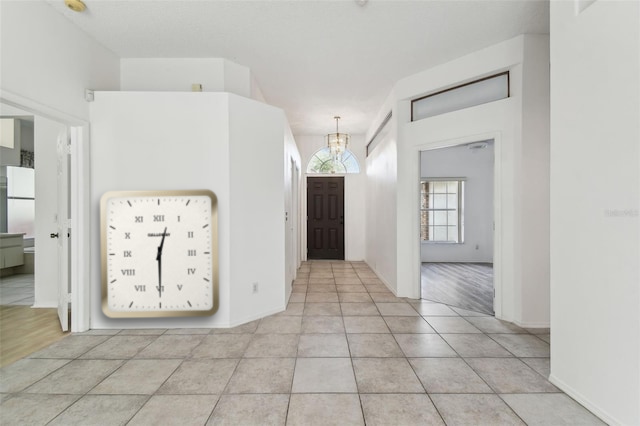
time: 12:30
